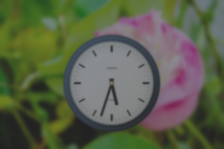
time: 5:33
